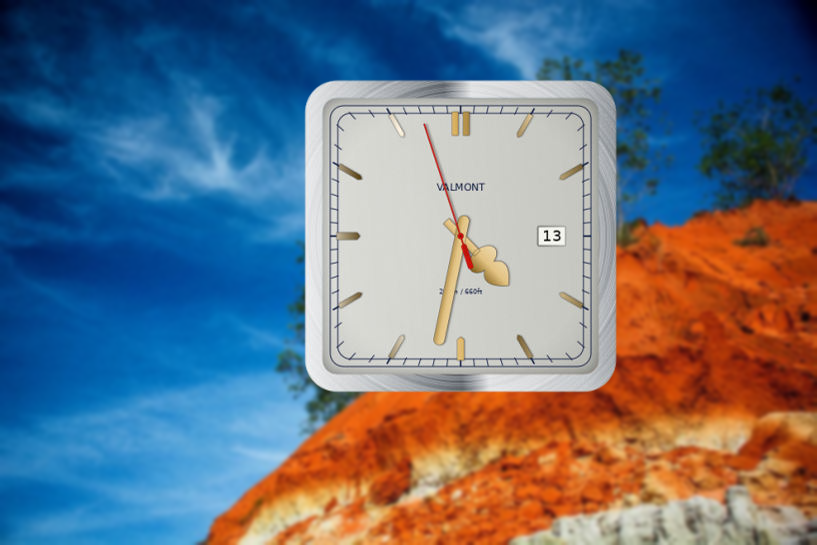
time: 4:31:57
